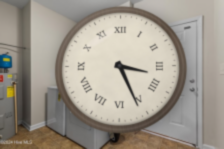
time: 3:26
